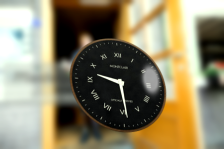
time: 9:29
